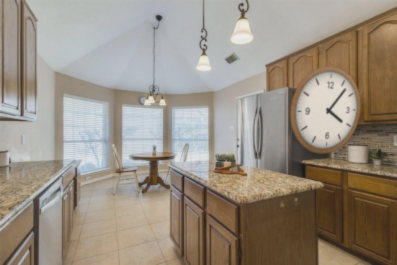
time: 4:07
